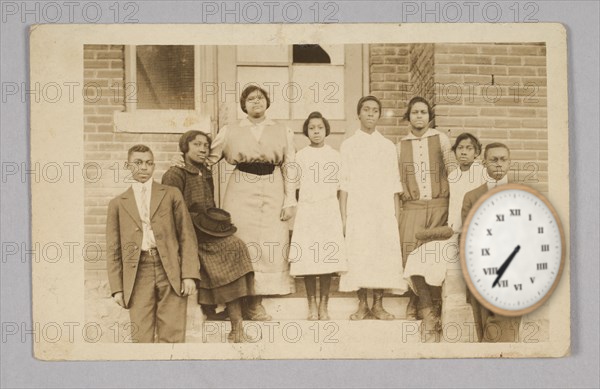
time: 7:37
